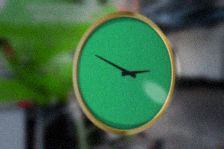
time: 2:49
